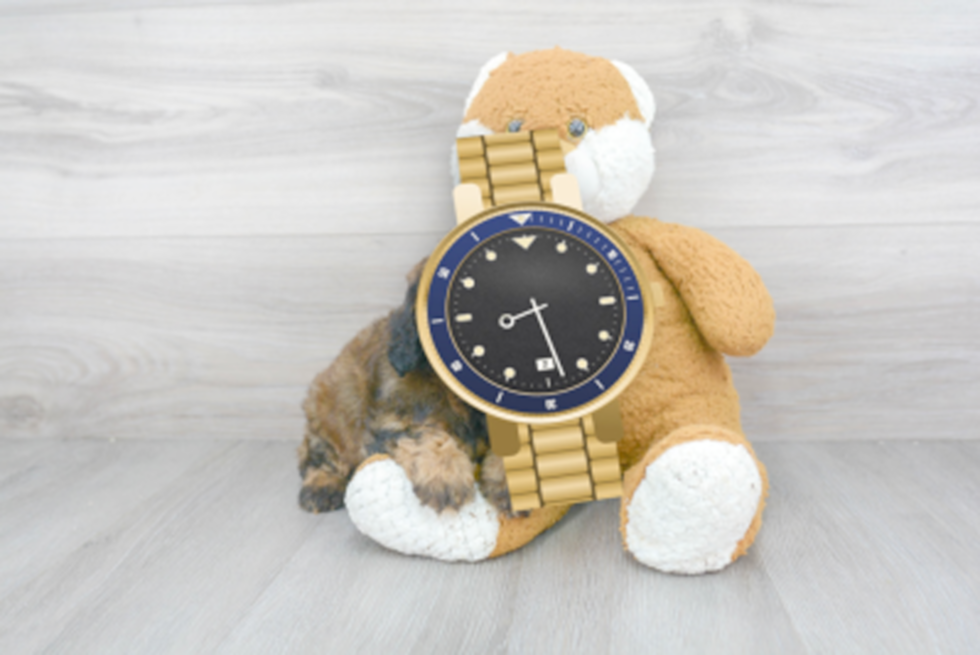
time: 8:28
